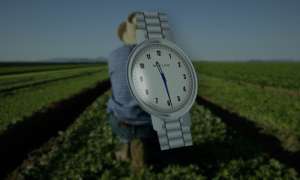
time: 11:29
